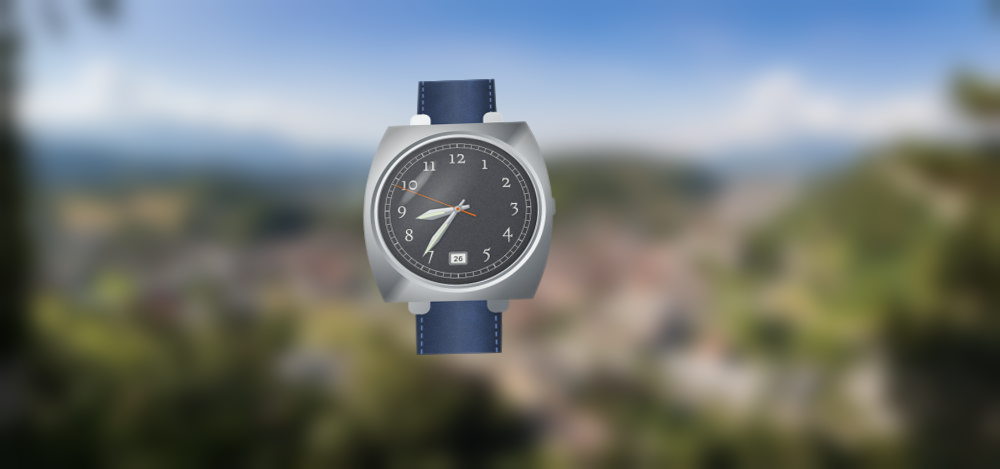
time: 8:35:49
